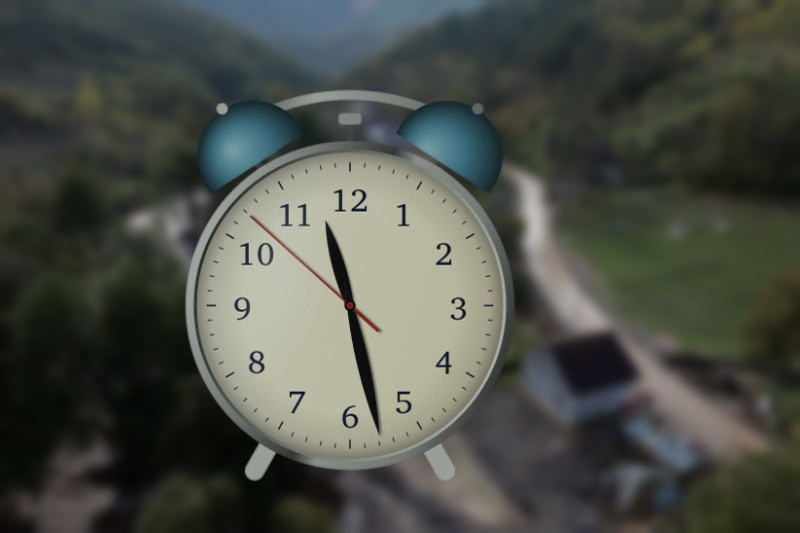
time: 11:27:52
